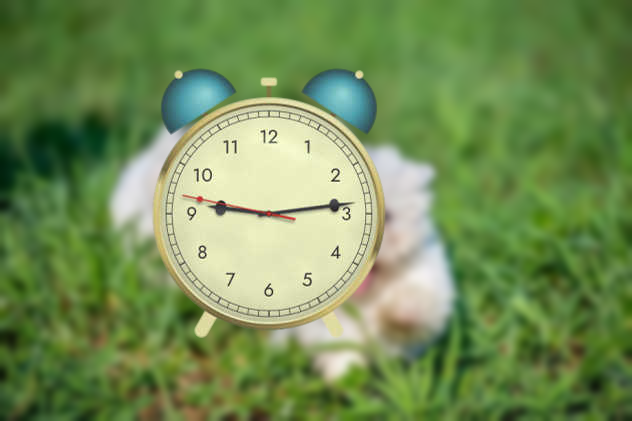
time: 9:13:47
